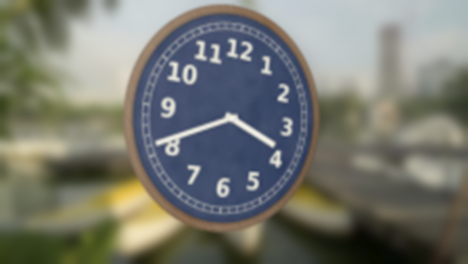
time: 3:41
